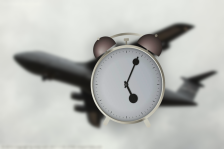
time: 5:04
